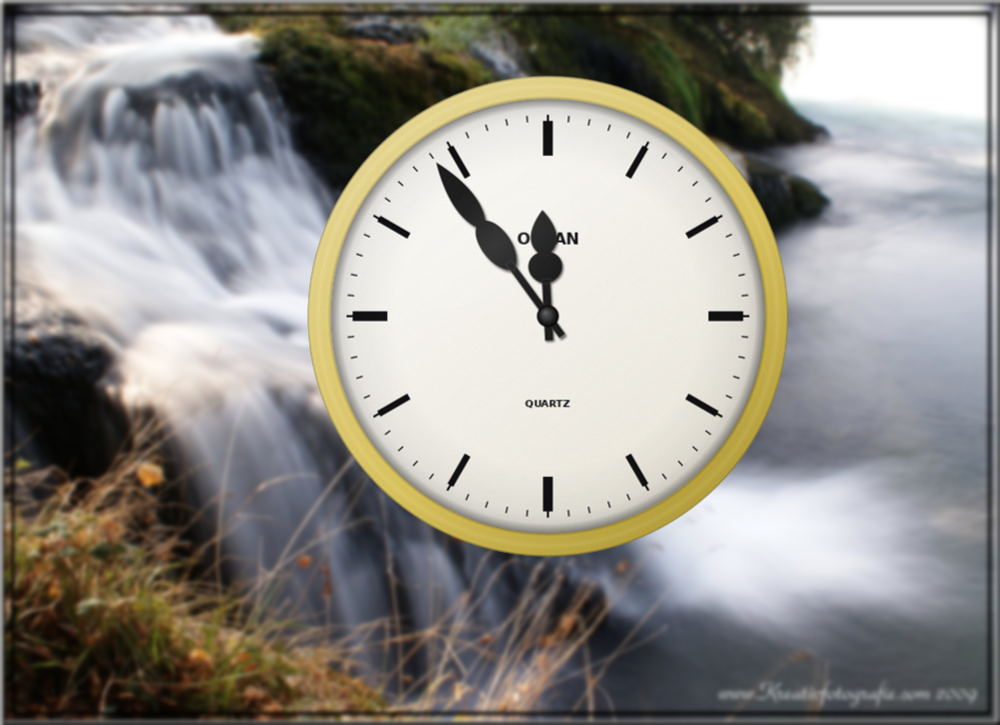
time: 11:54
